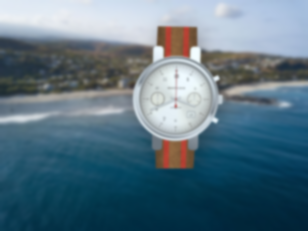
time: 3:41
